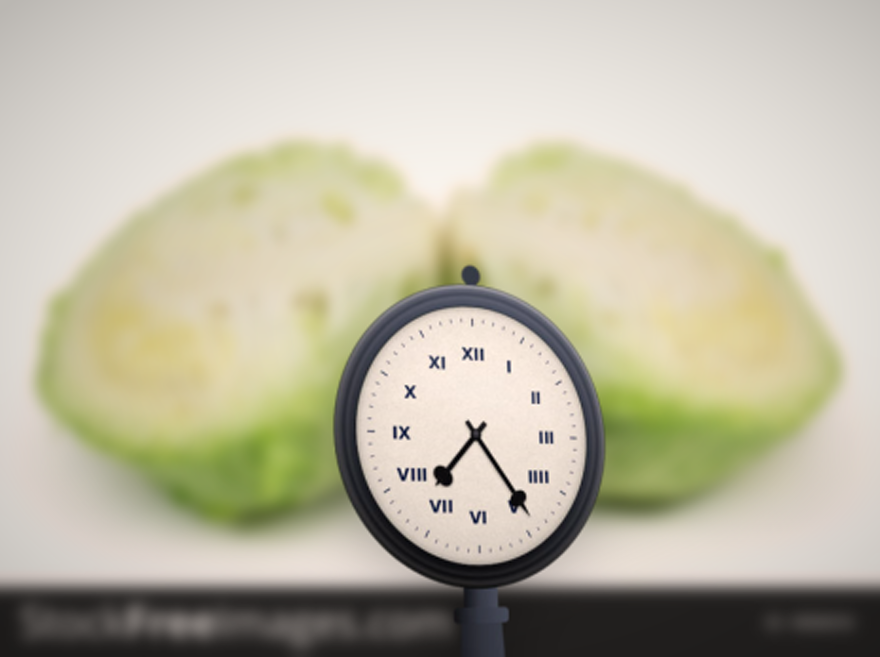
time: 7:24
